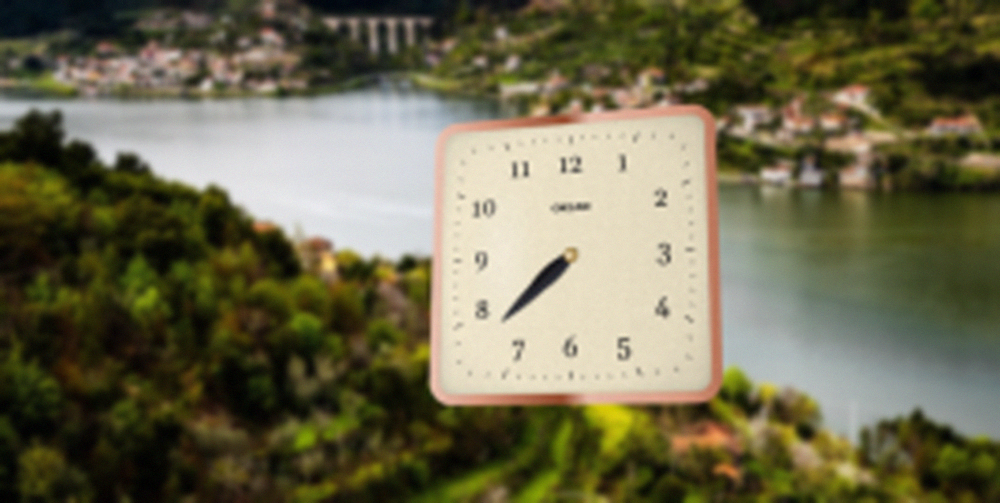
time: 7:38
